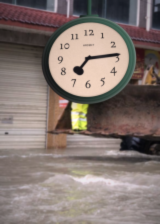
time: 7:14
